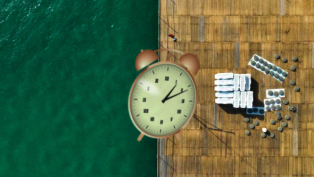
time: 1:11
